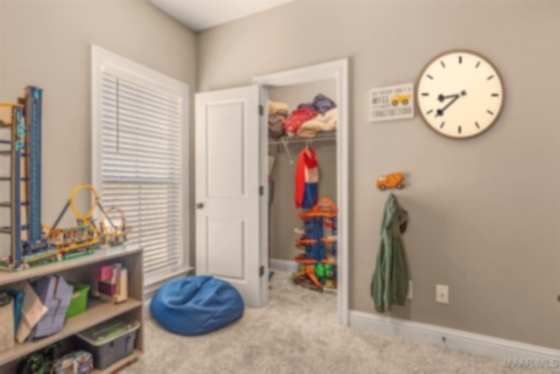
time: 8:38
